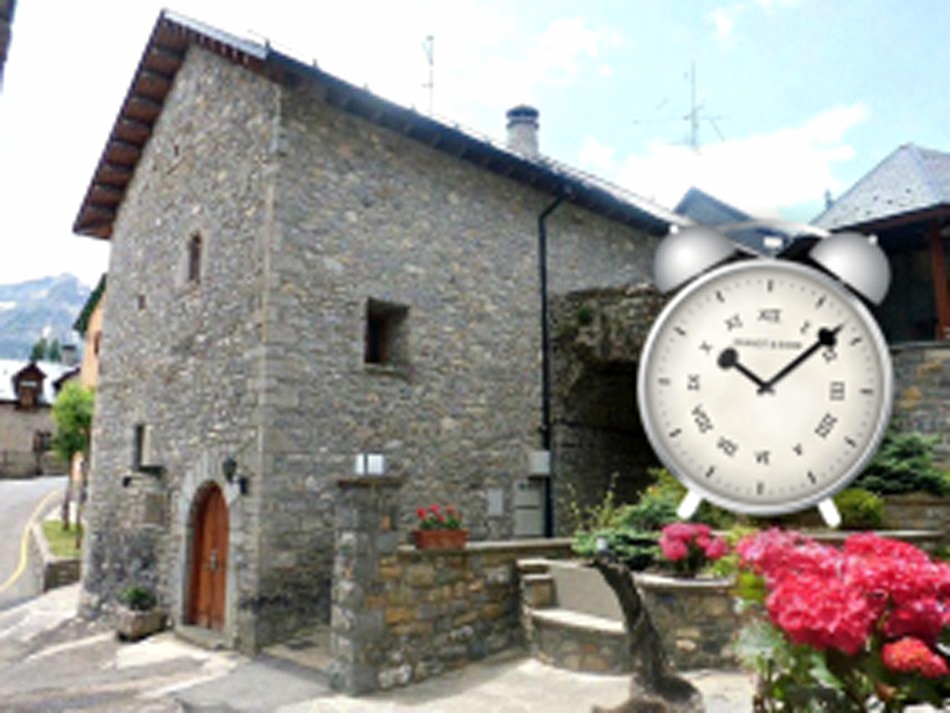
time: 10:08
